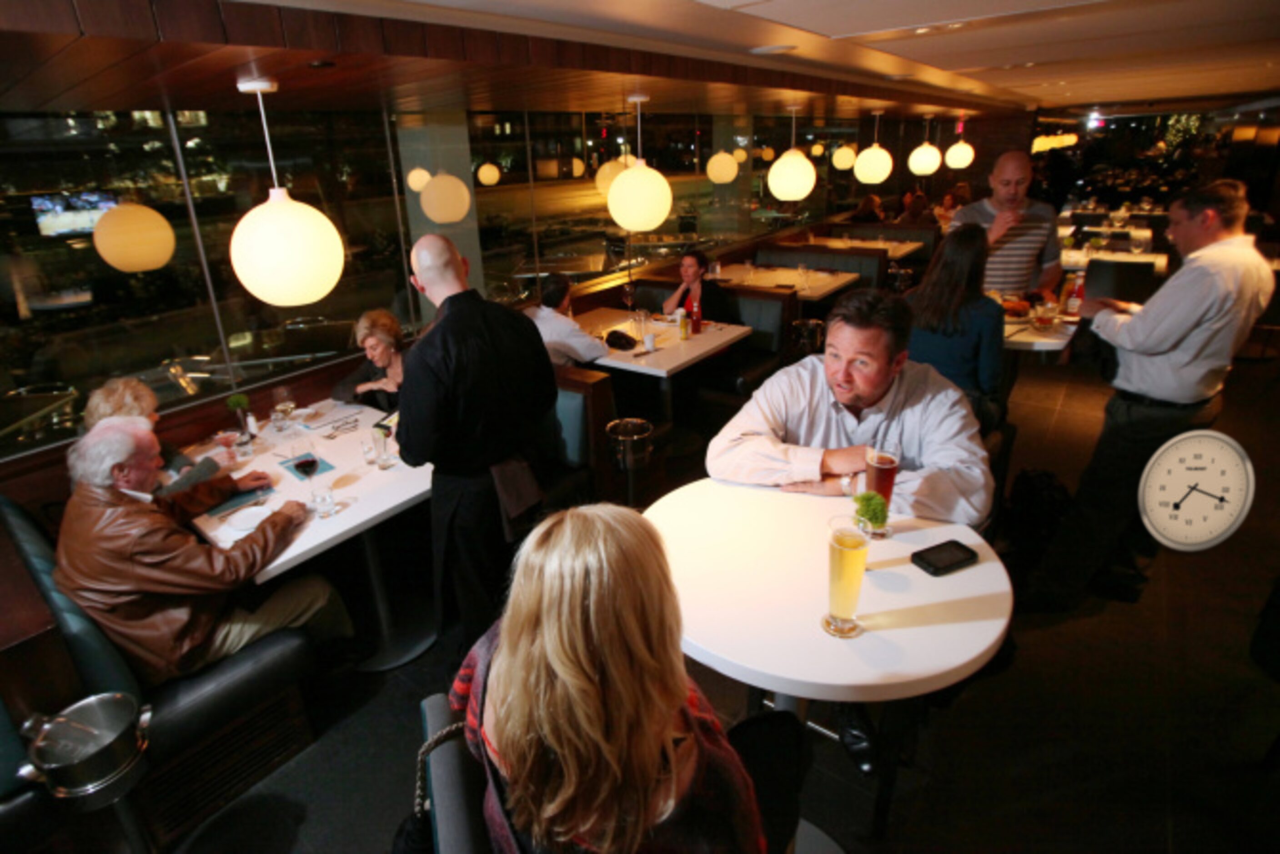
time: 7:18
